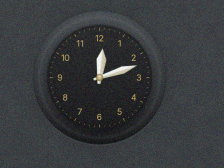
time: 12:12
